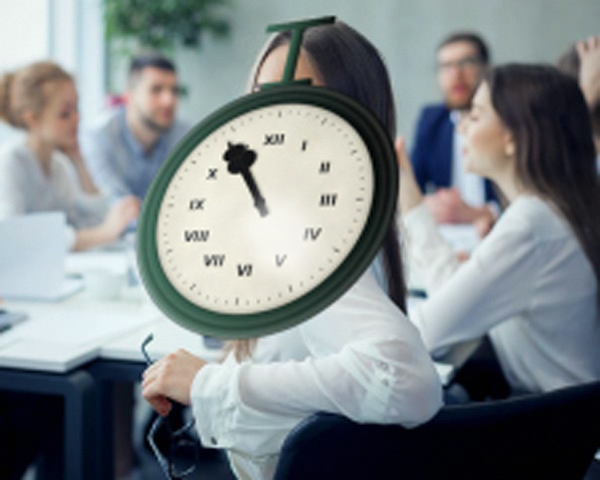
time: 10:54
